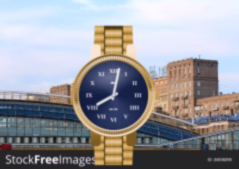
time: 8:02
